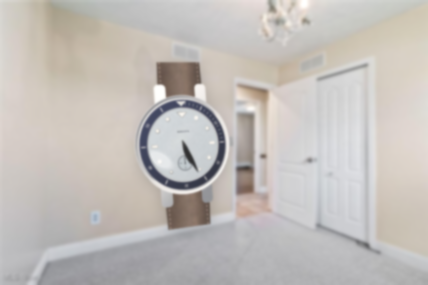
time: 5:26
